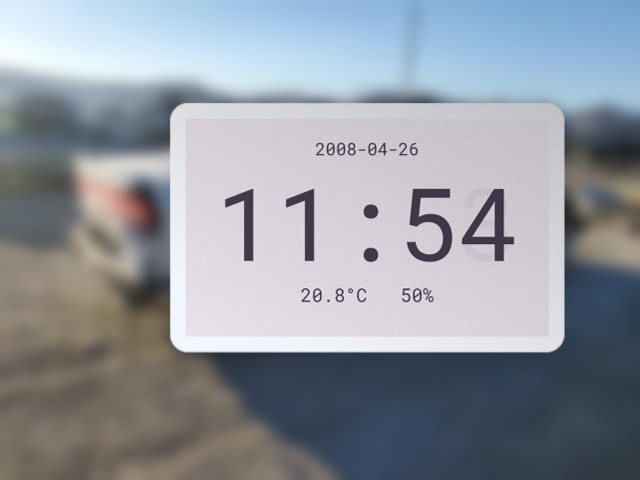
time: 11:54
